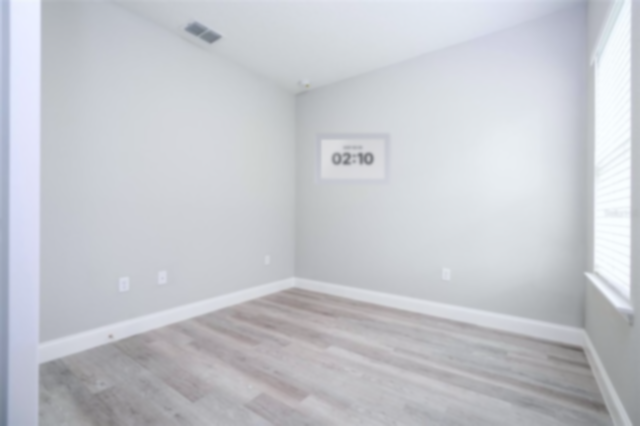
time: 2:10
